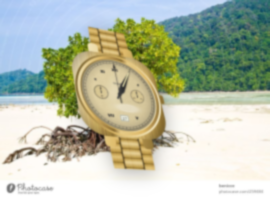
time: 1:05
